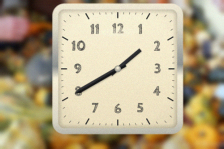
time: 1:40
